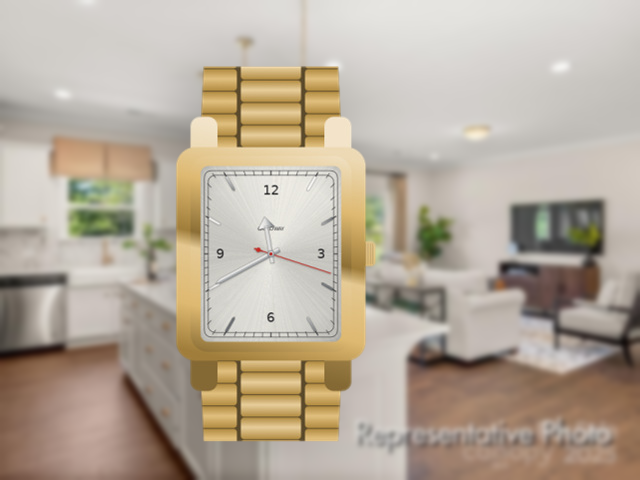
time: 11:40:18
